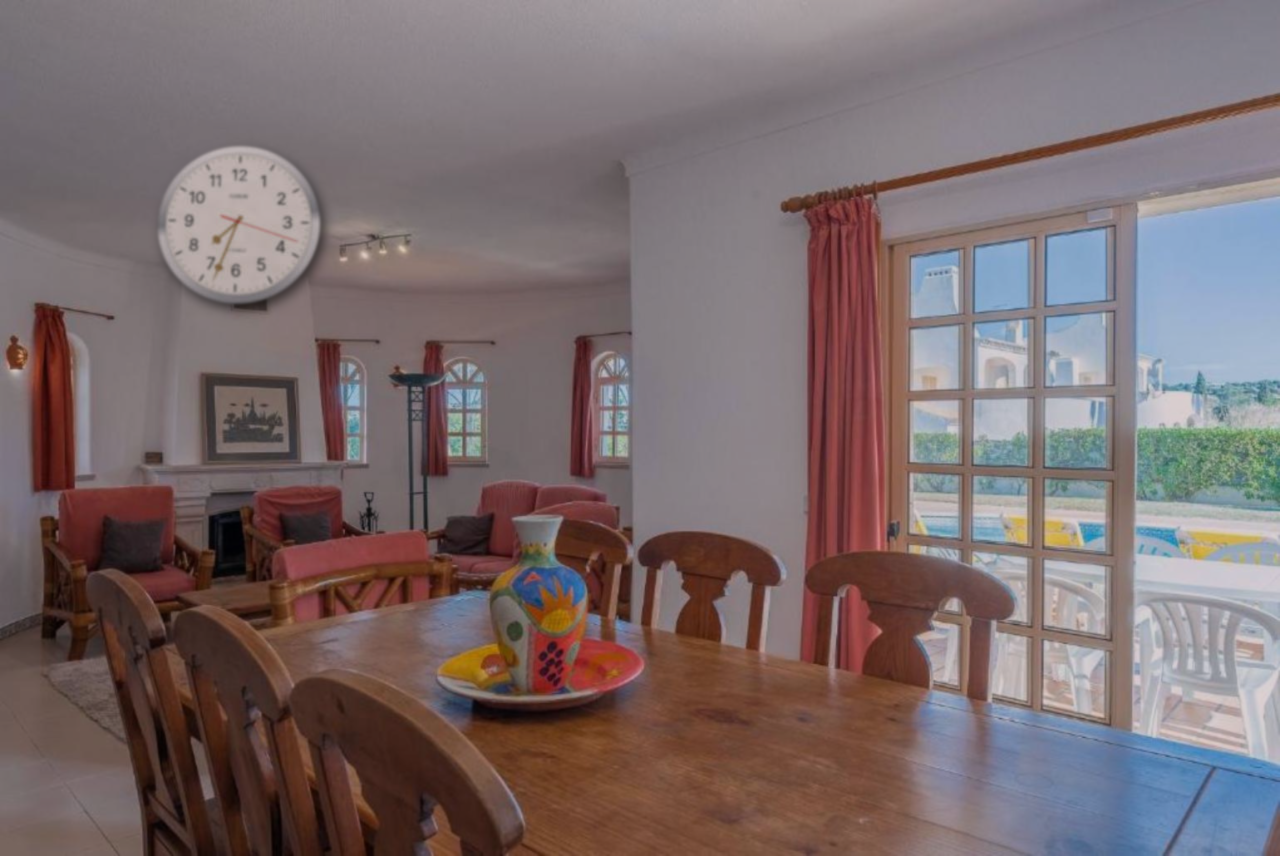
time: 7:33:18
